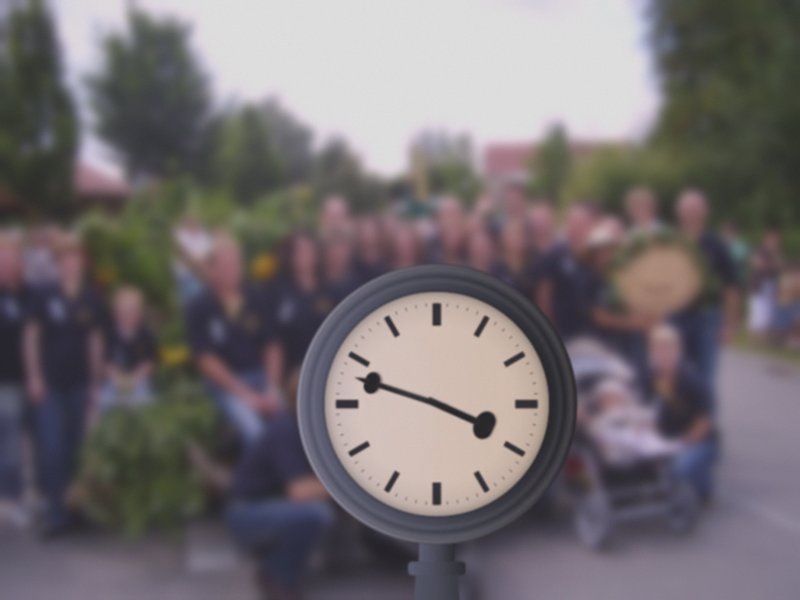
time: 3:48
